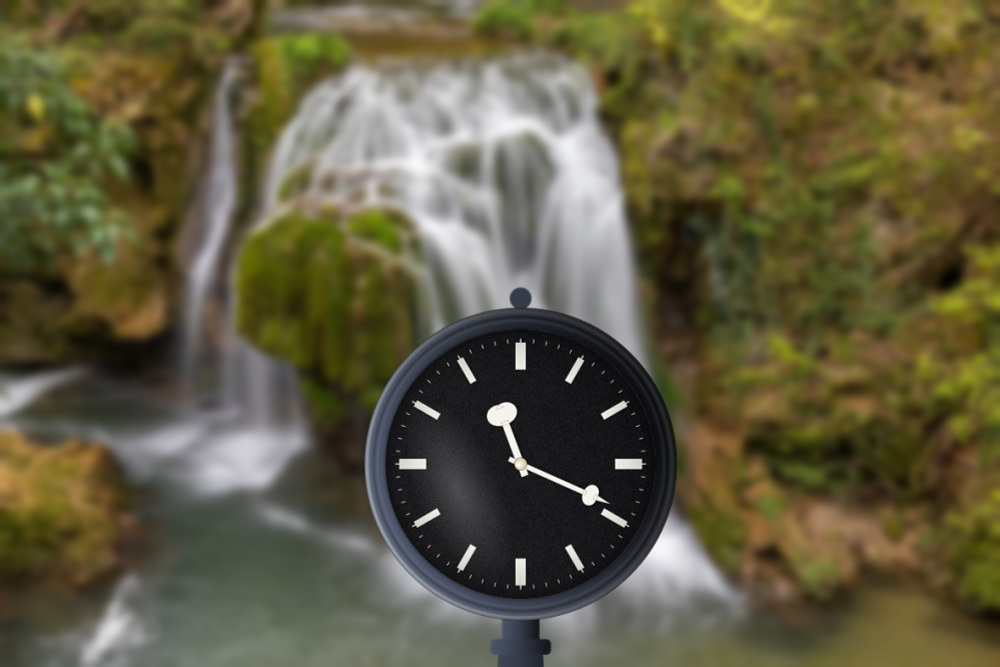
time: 11:19
